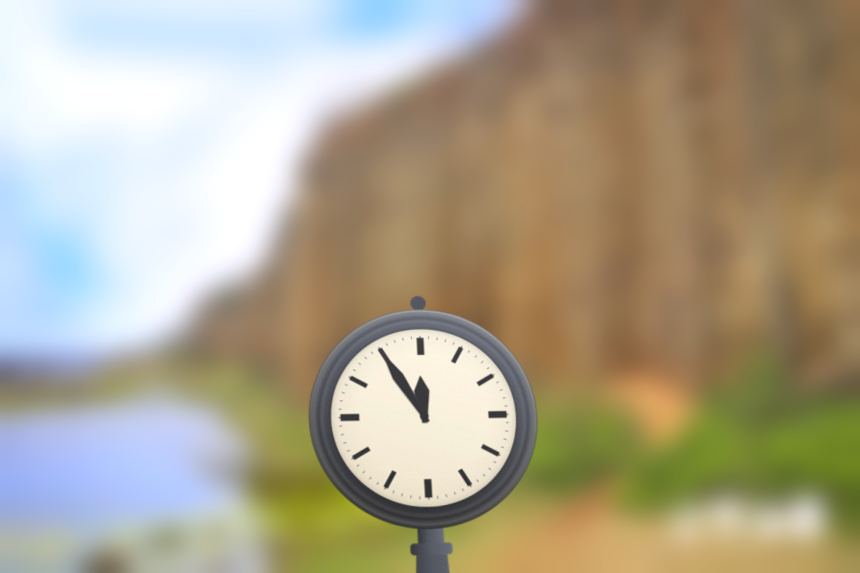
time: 11:55
